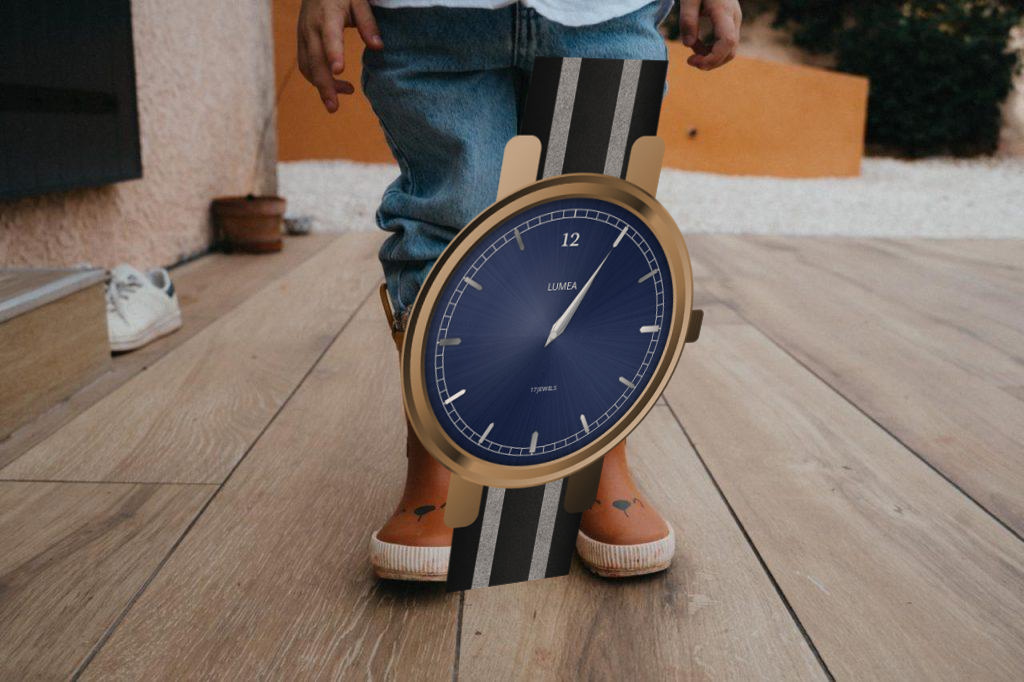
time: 1:05
